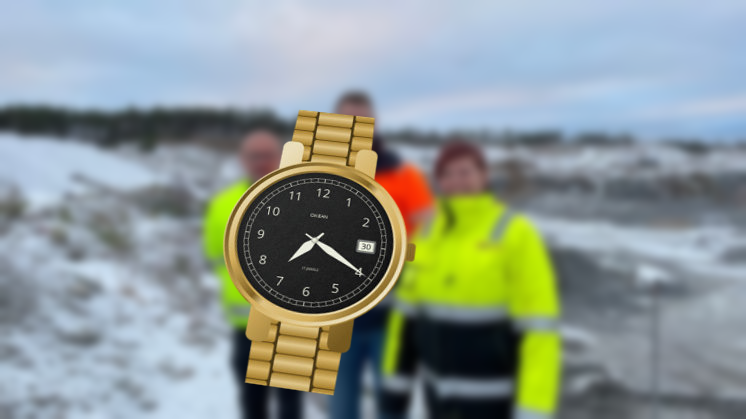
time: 7:20
